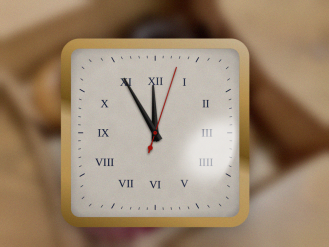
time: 11:55:03
